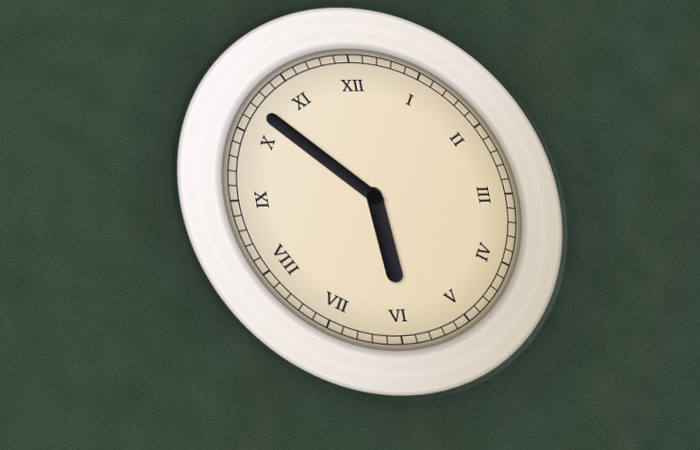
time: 5:52
